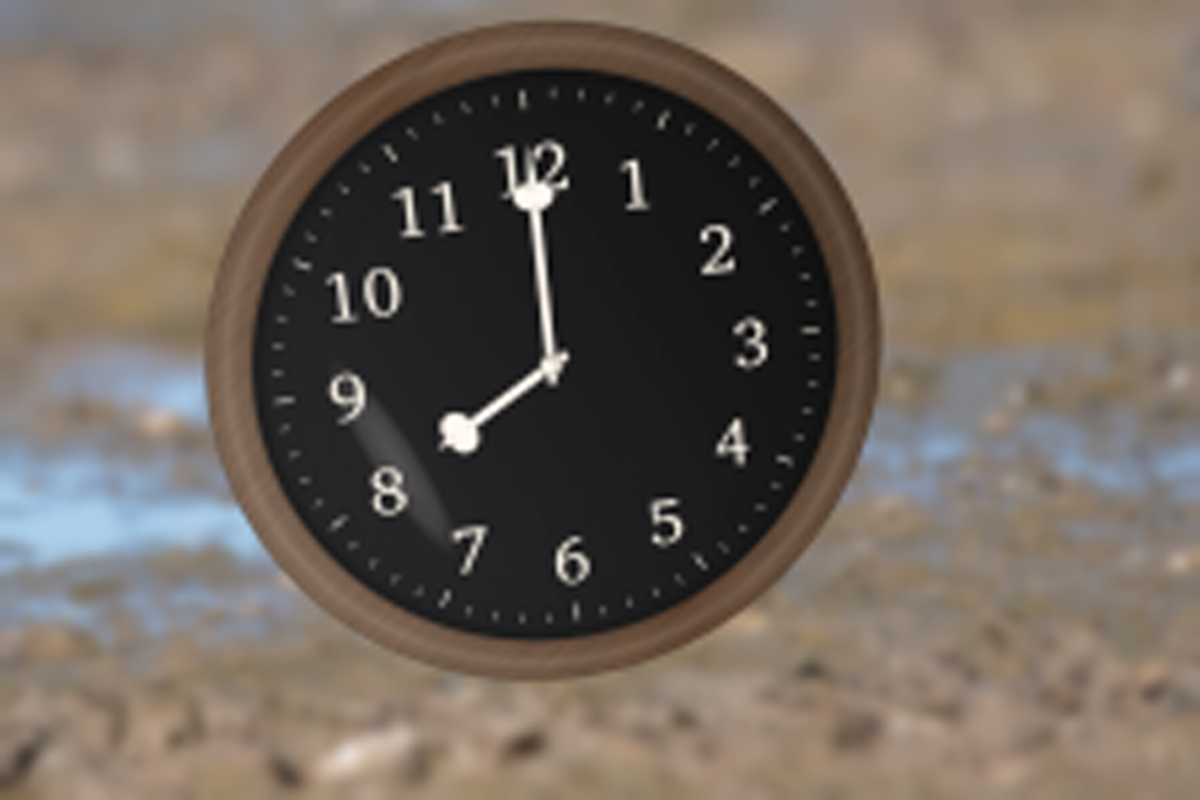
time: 8:00
